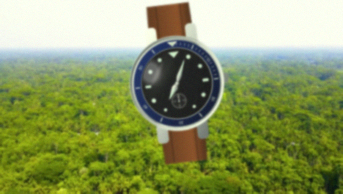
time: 7:04
